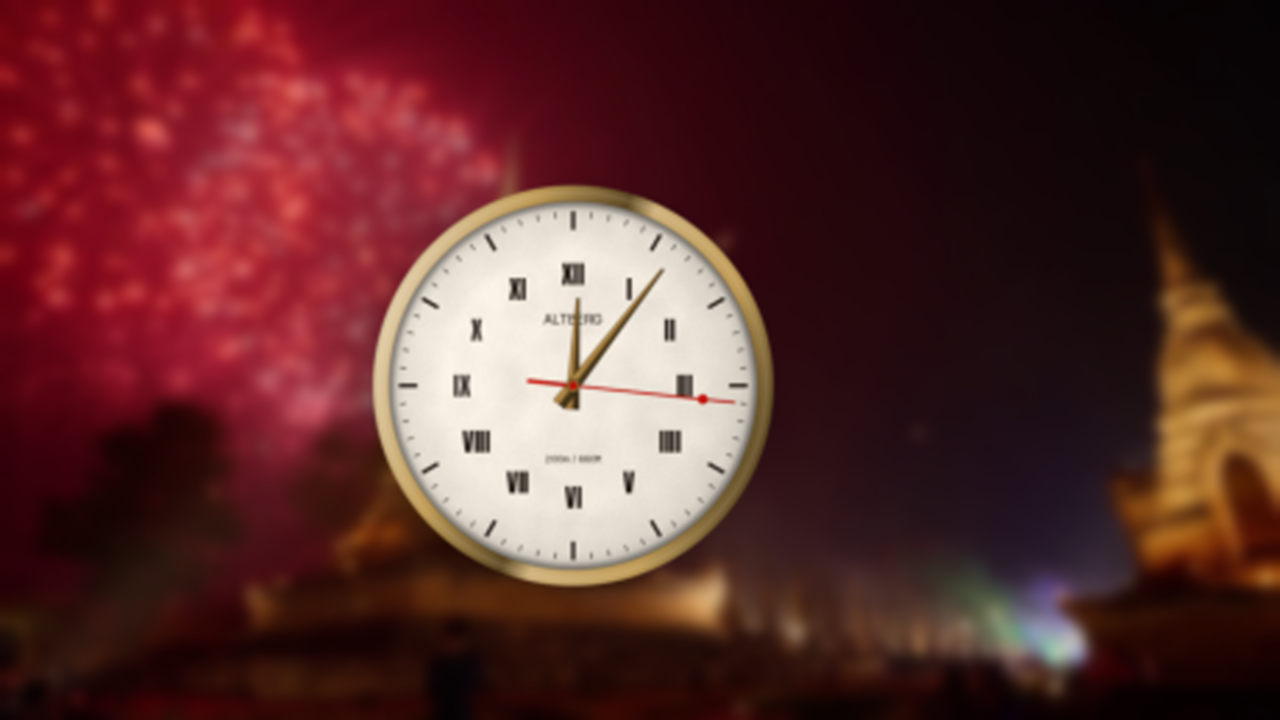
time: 12:06:16
